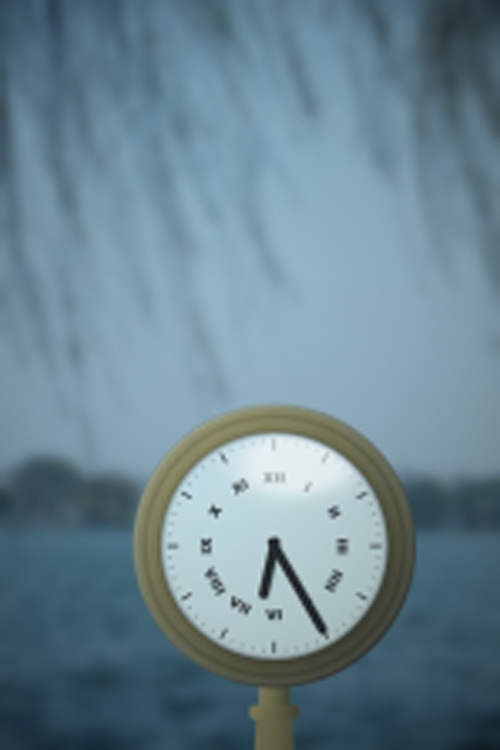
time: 6:25
